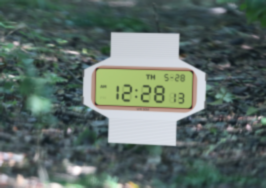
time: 12:28:13
